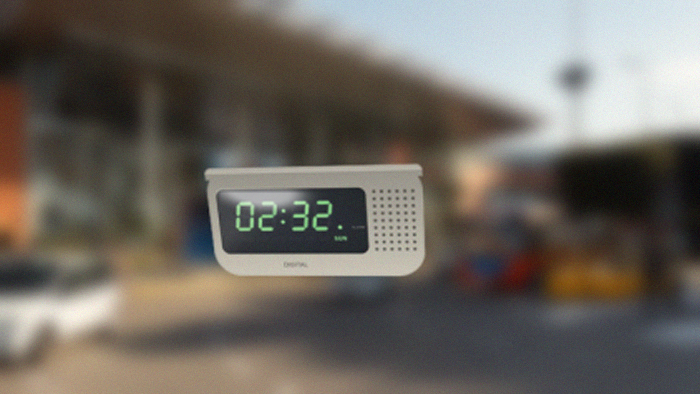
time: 2:32
